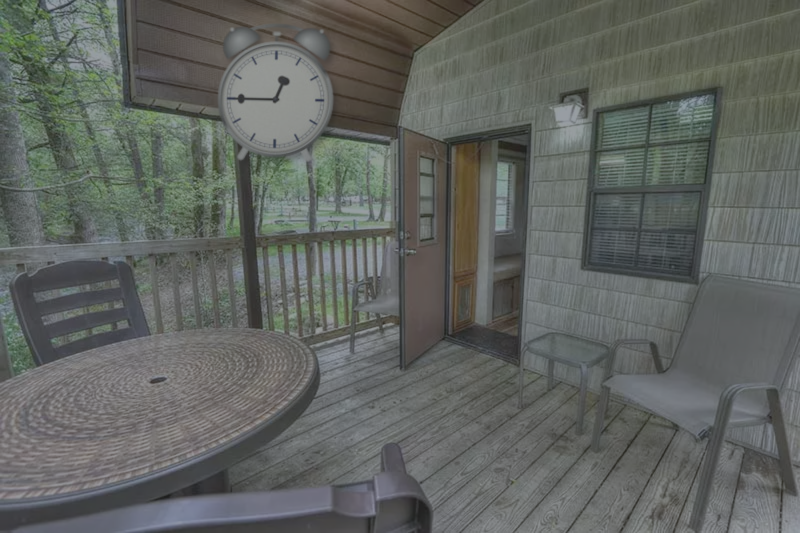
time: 12:45
